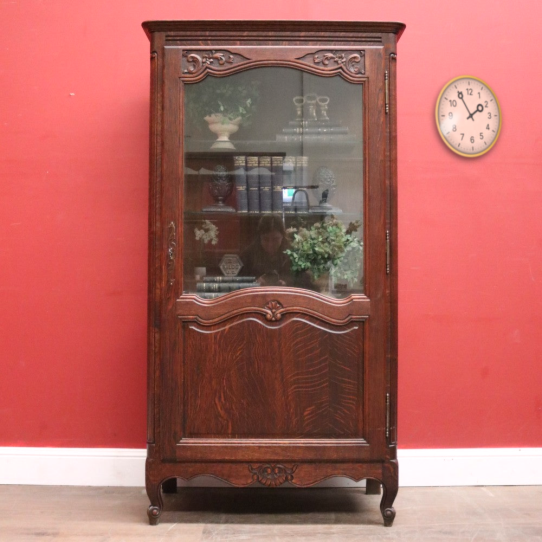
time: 1:55
